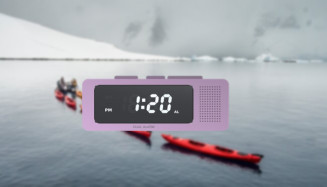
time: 1:20
